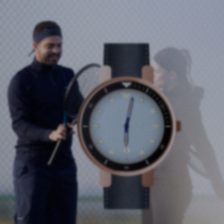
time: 6:02
